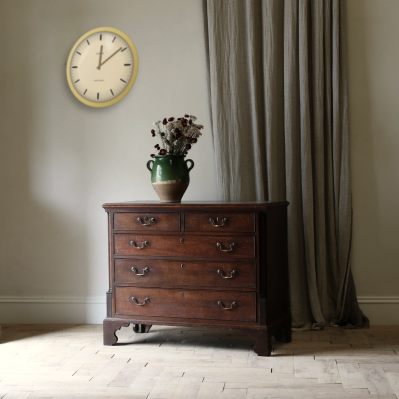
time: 12:09
